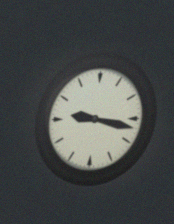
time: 9:17
